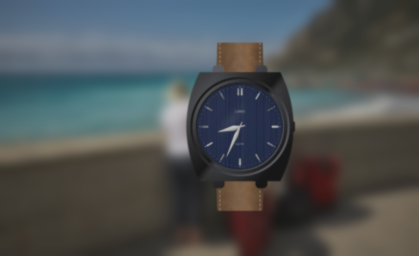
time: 8:34
